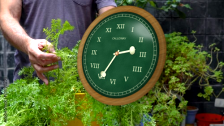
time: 2:35
